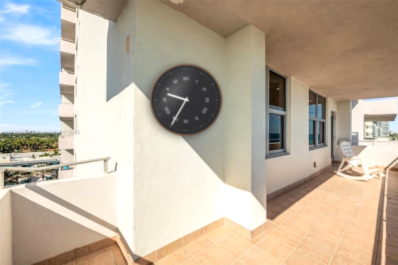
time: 9:35
